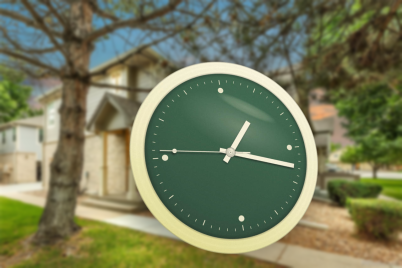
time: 1:17:46
